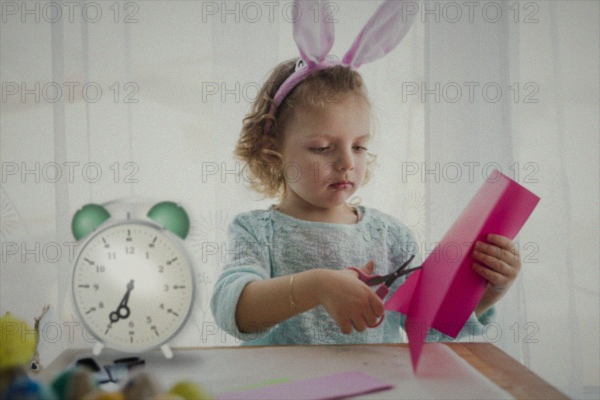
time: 6:35
